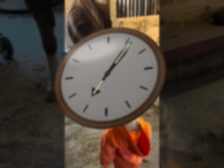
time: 7:06
